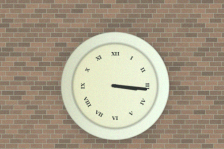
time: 3:16
